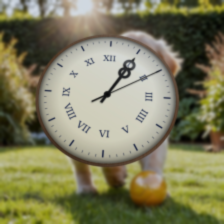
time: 1:05:10
